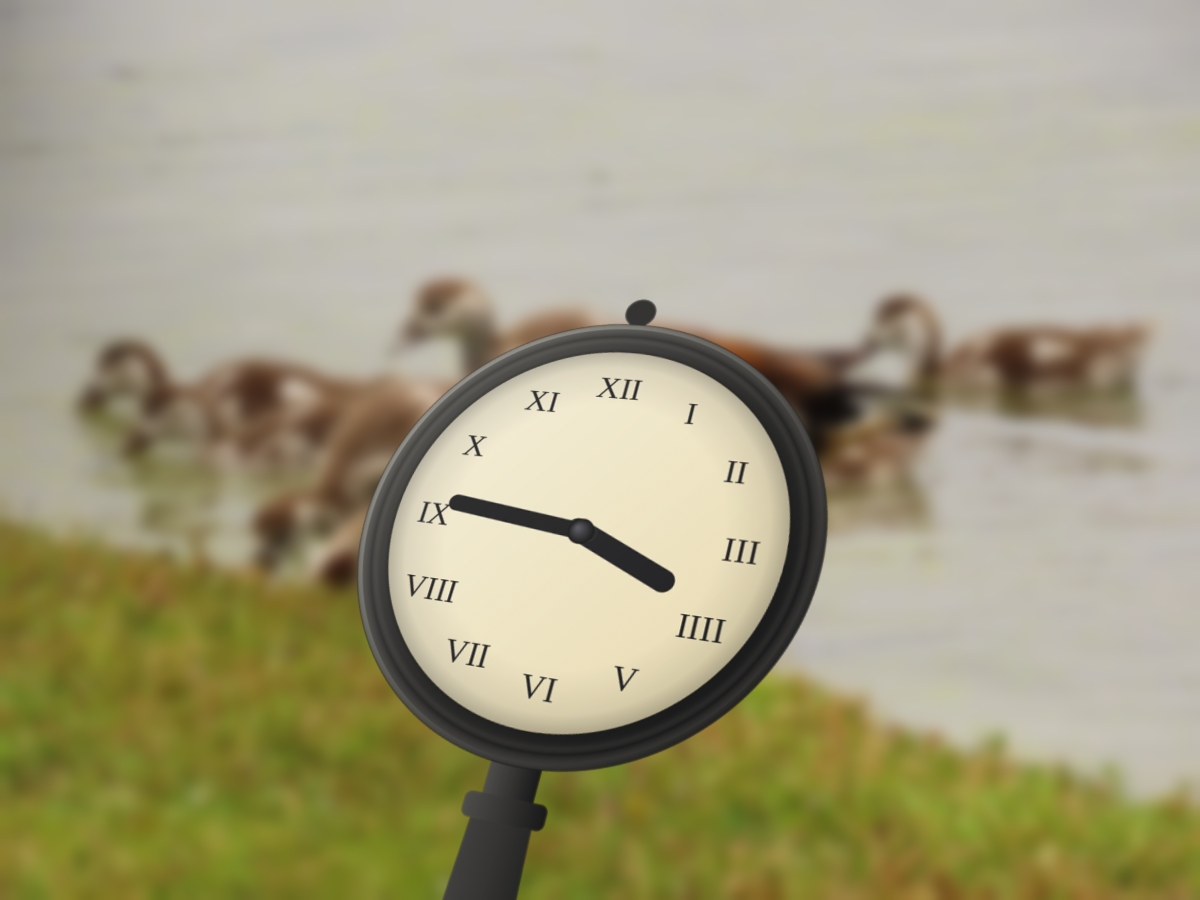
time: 3:46
